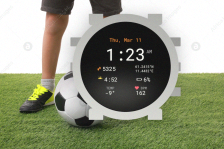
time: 1:23
